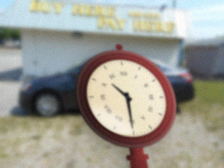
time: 10:30
